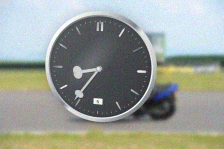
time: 8:36
